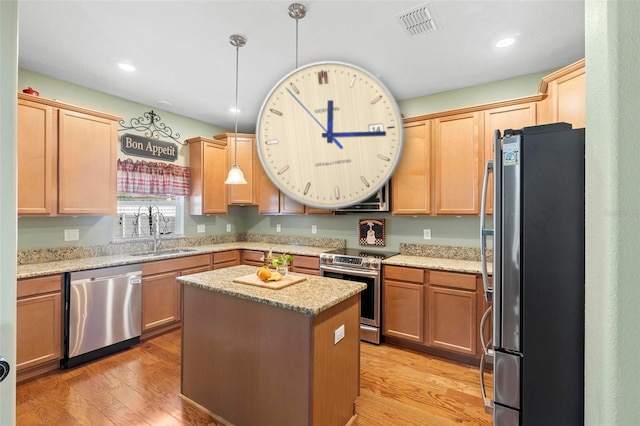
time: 12:15:54
